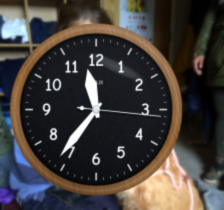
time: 11:36:16
